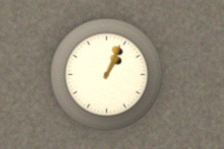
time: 1:04
